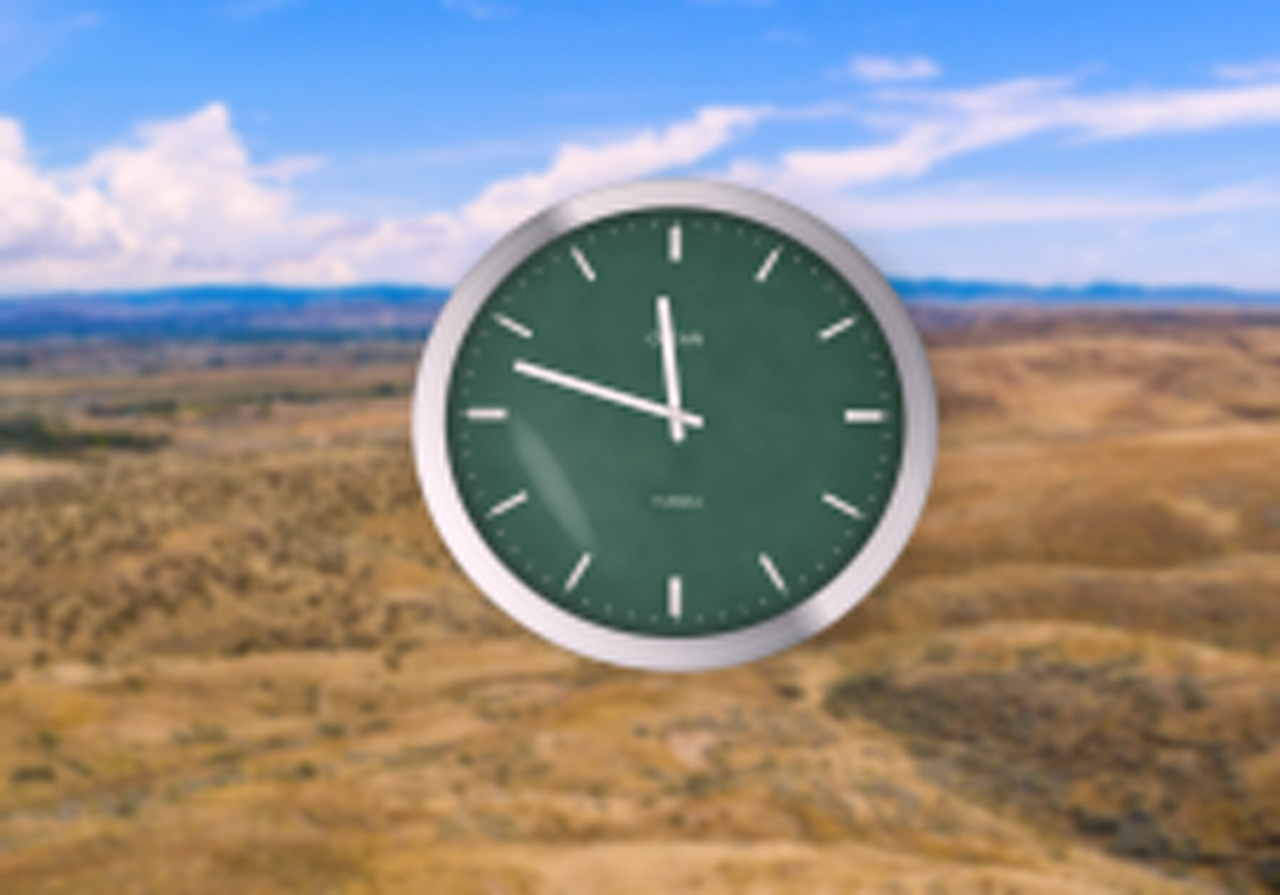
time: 11:48
